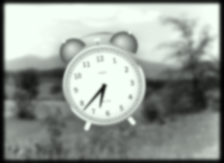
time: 6:38
